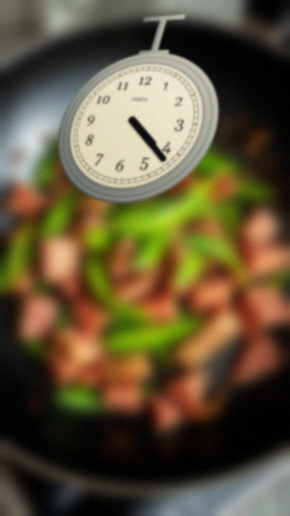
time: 4:22
